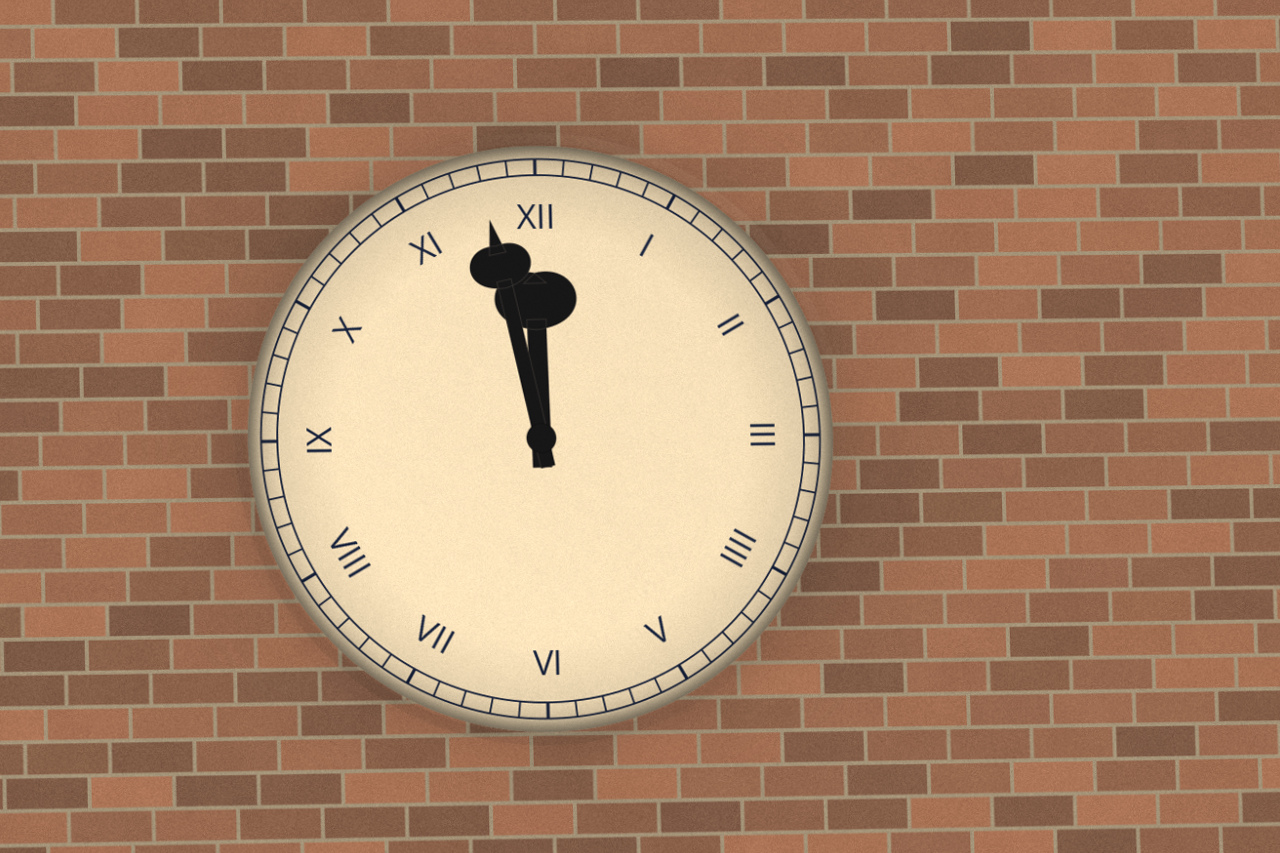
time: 11:58
